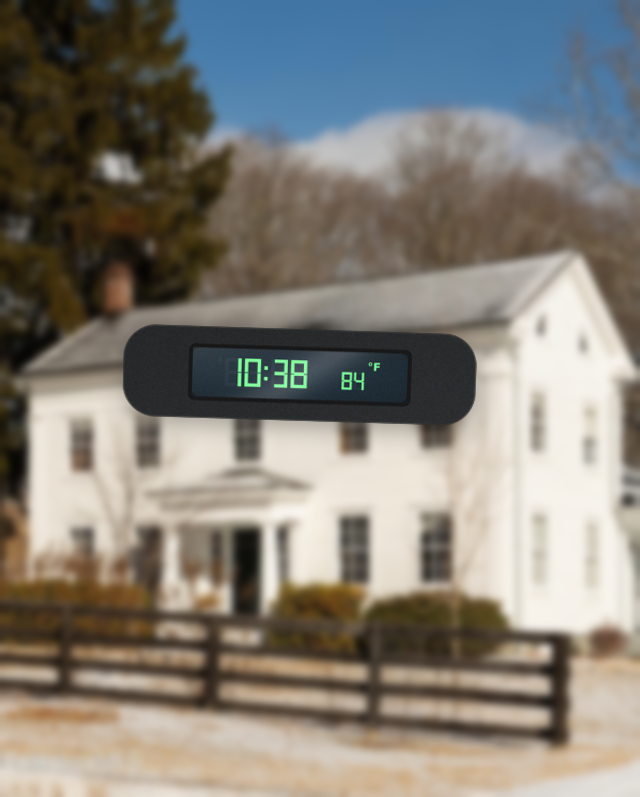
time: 10:38
